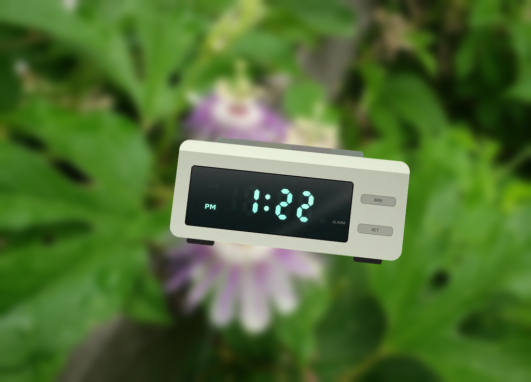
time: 1:22
